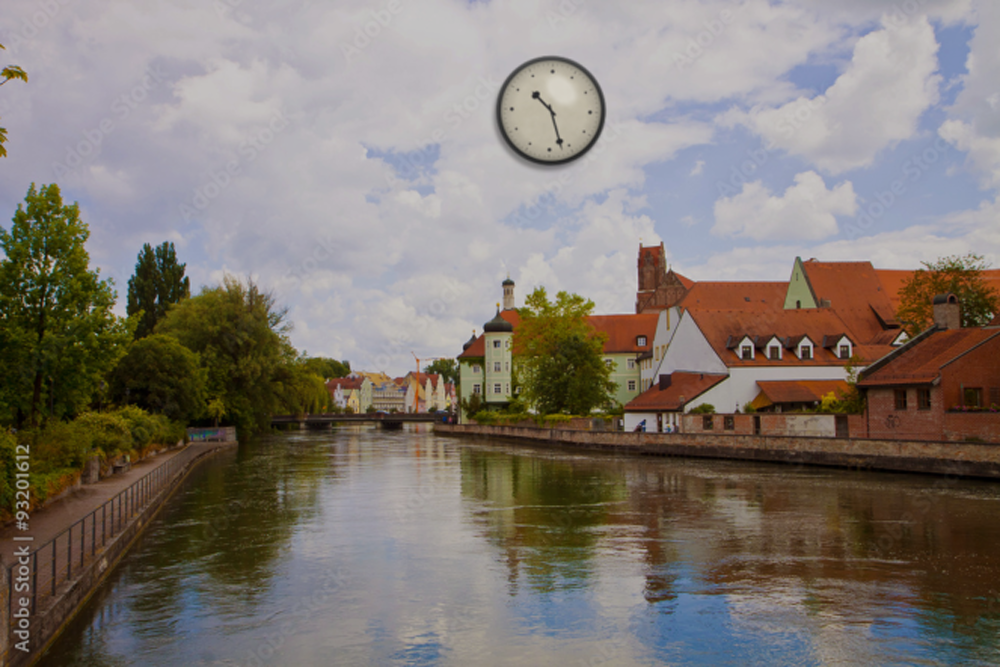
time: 10:27
